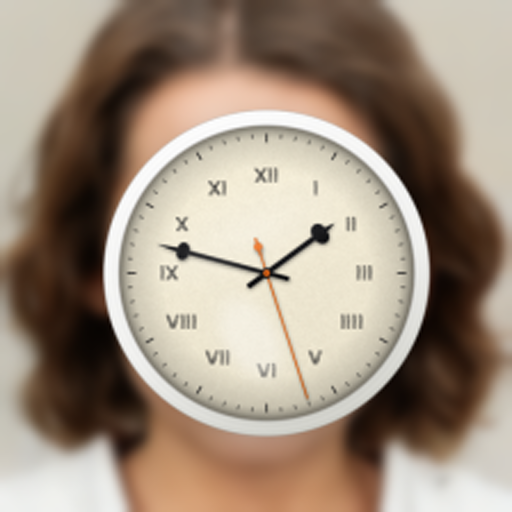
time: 1:47:27
